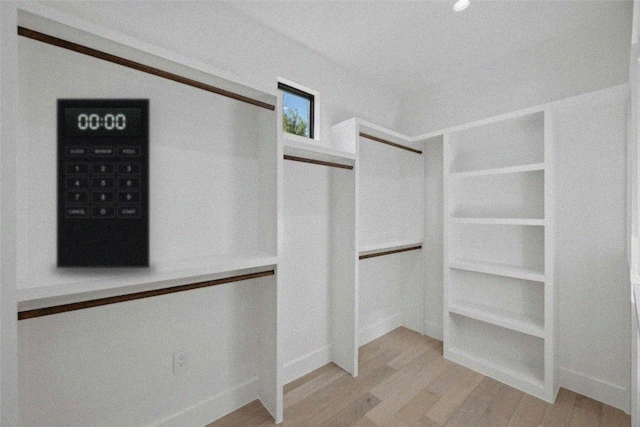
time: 0:00
